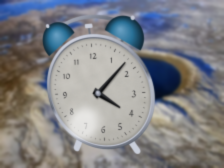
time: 4:08
